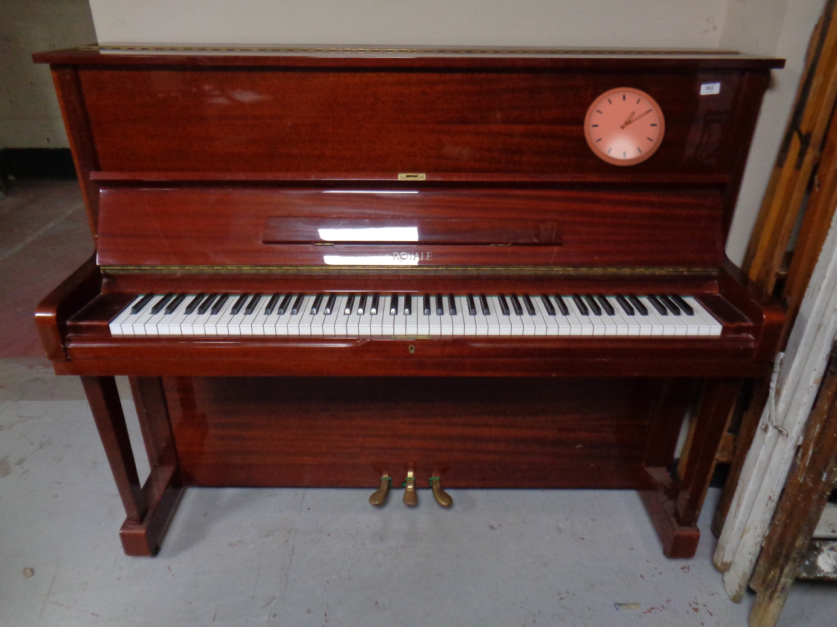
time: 1:10
